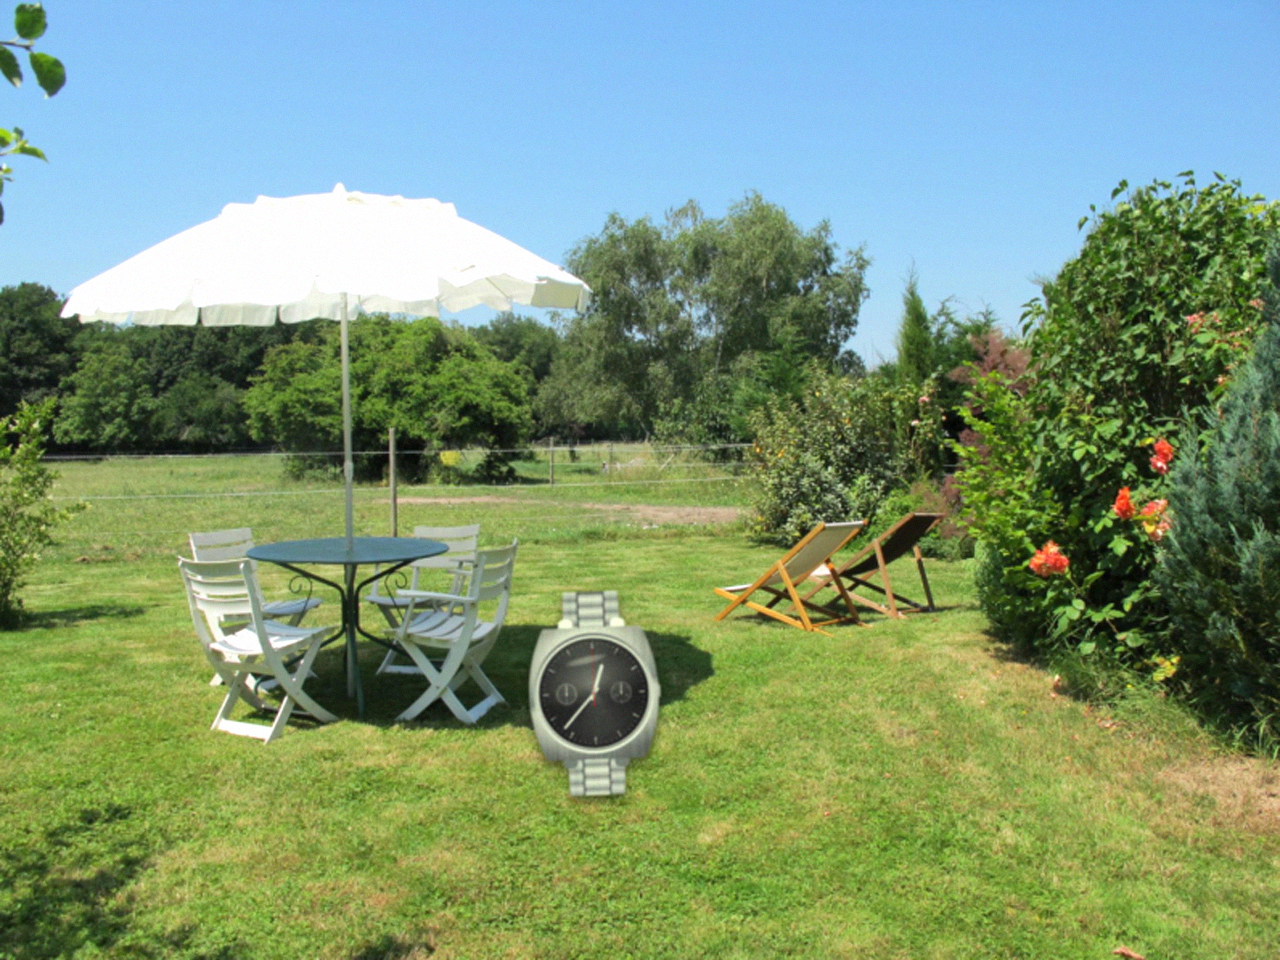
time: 12:37
